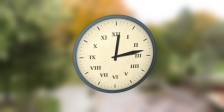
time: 12:13
